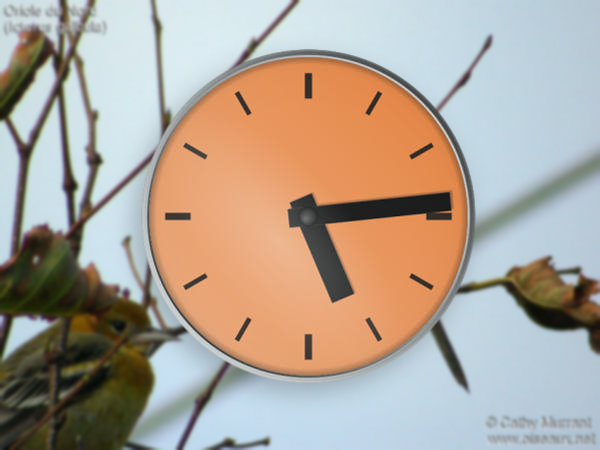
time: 5:14
